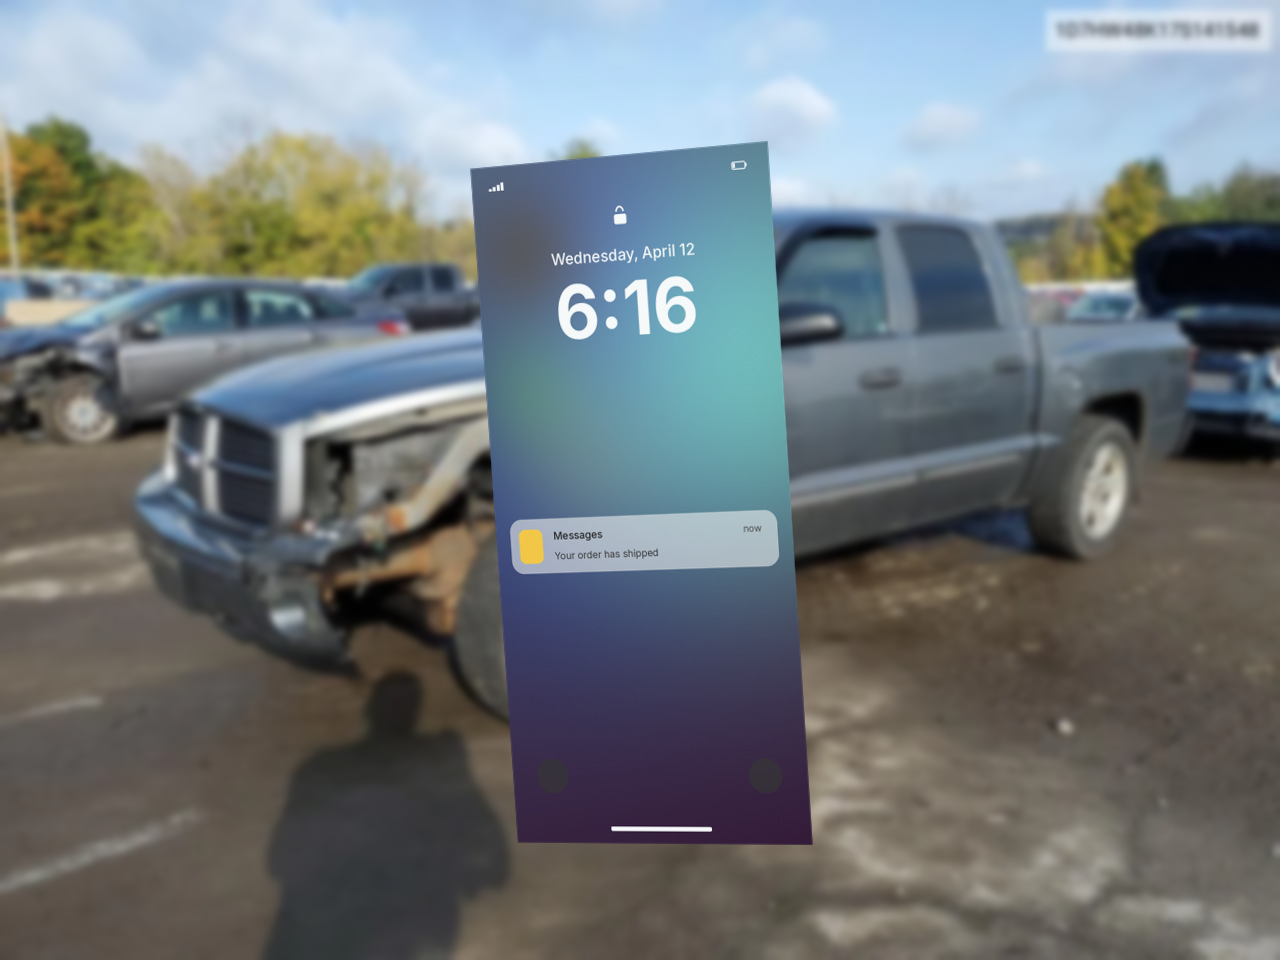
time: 6:16
